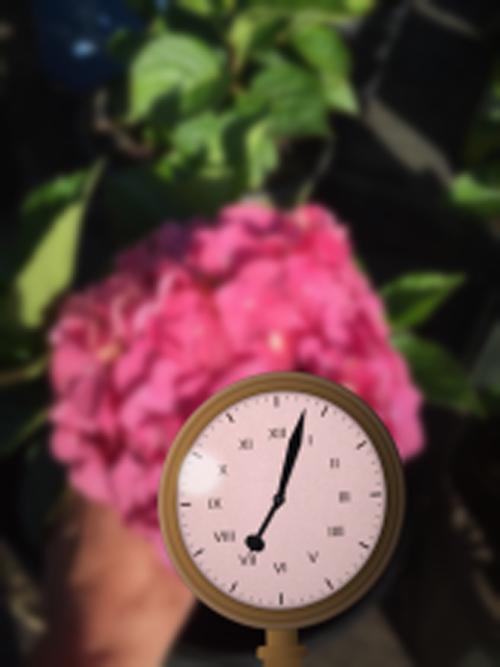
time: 7:03
